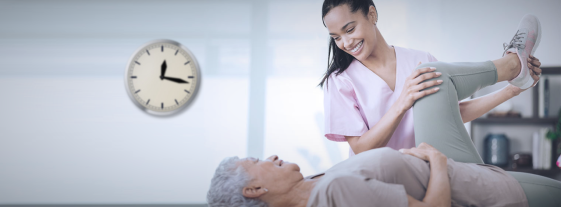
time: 12:17
